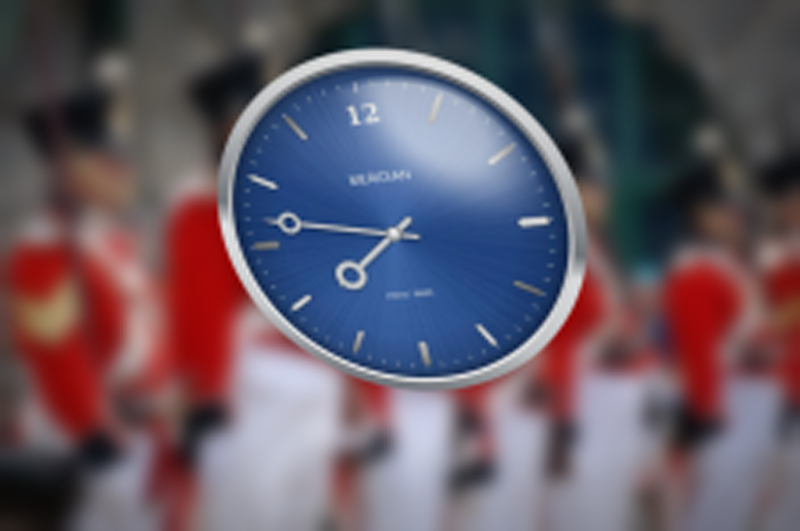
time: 7:47
